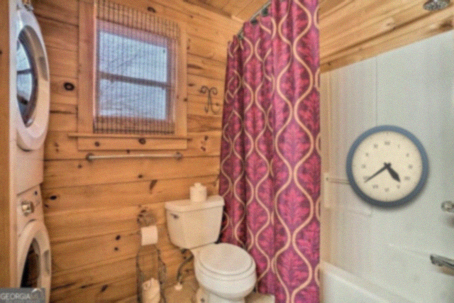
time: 4:39
